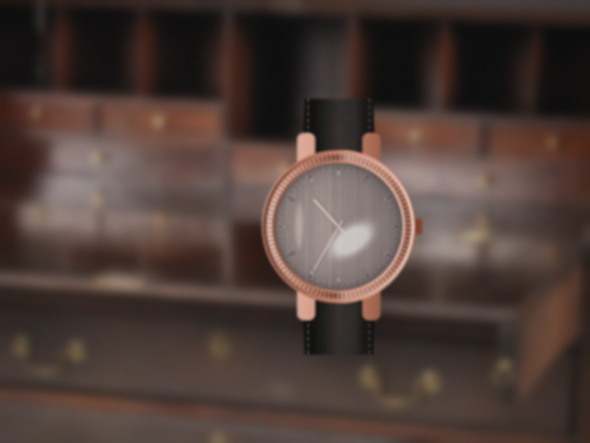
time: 10:35
